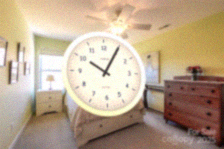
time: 10:05
